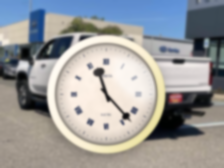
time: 11:23
